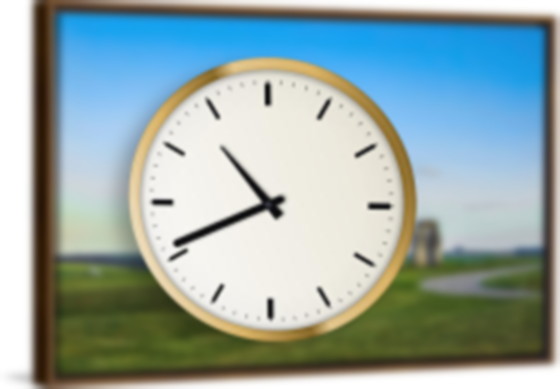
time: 10:41
